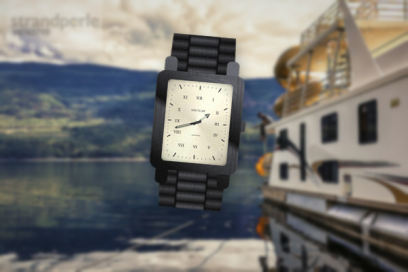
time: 1:42
